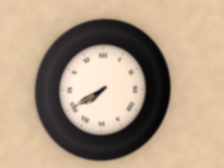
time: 7:40
